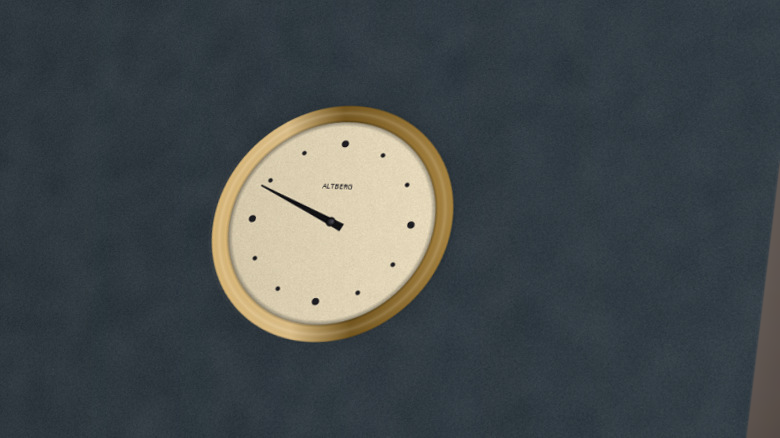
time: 9:49
